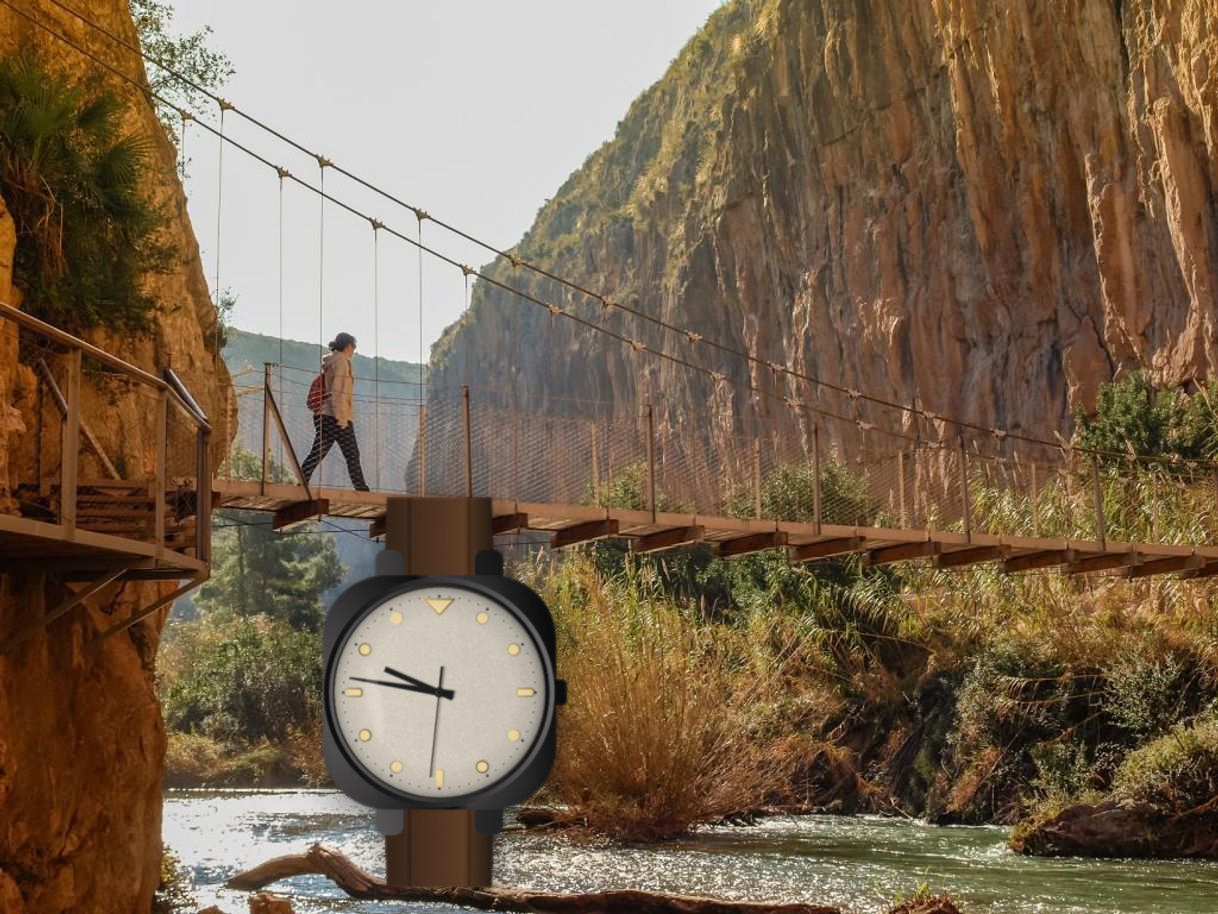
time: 9:46:31
